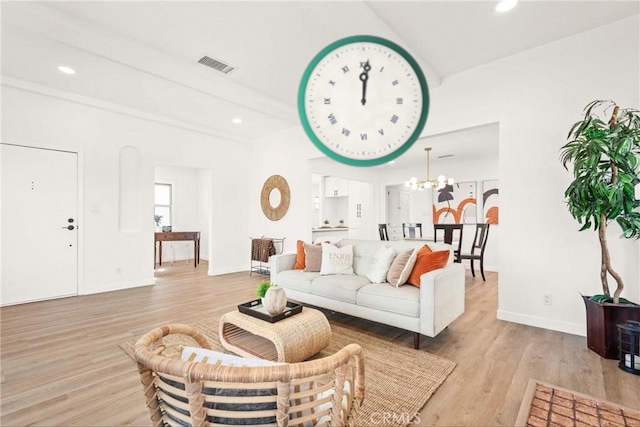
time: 12:01
